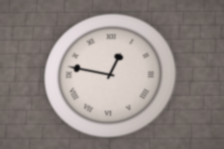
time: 12:47
